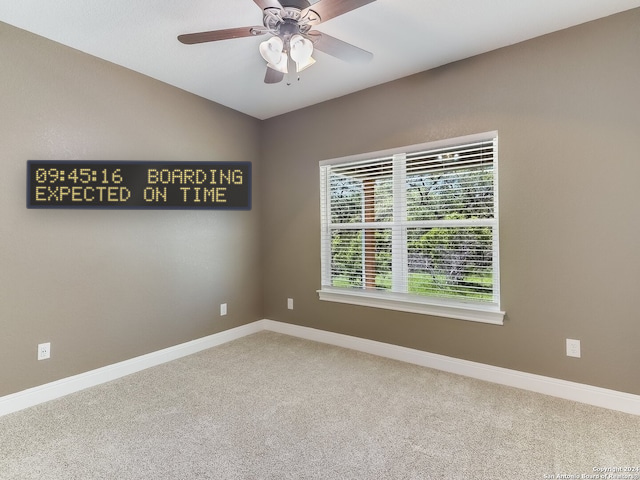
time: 9:45:16
